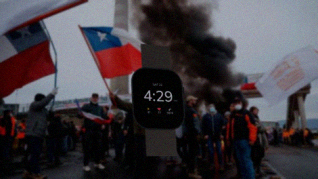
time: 4:29
